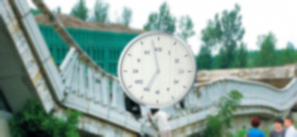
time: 6:58
